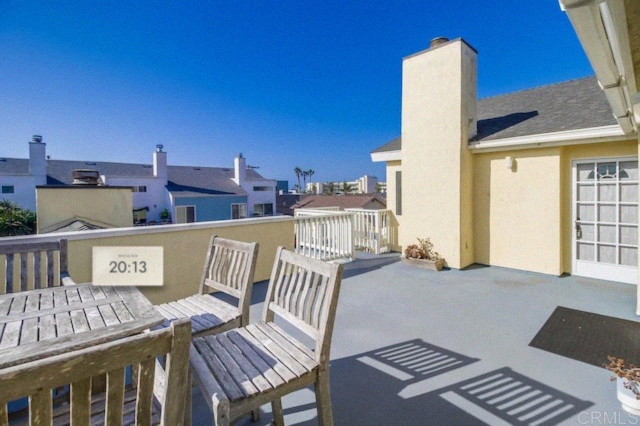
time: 20:13
